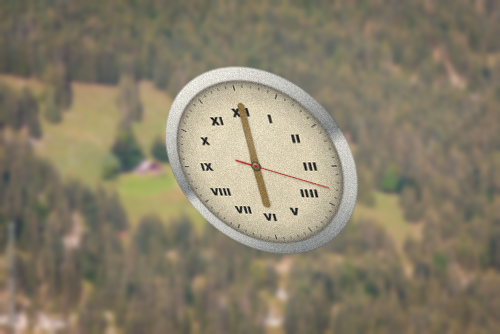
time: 6:00:18
